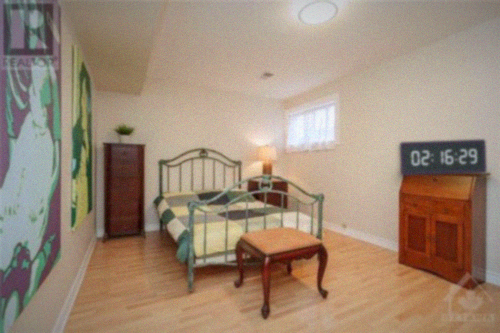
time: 2:16:29
